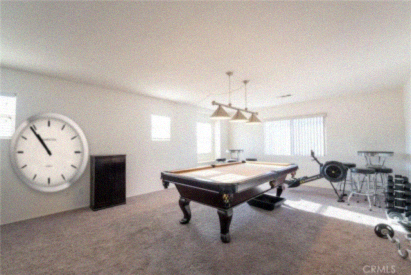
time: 10:54
